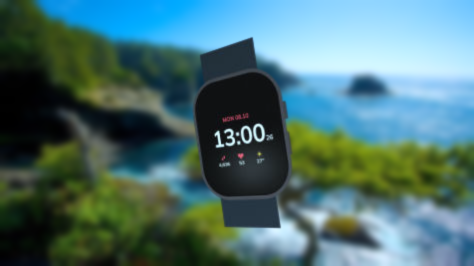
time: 13:00
